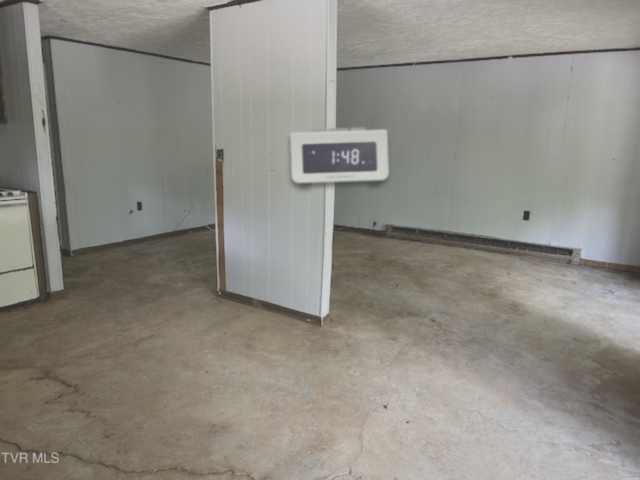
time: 1:48
